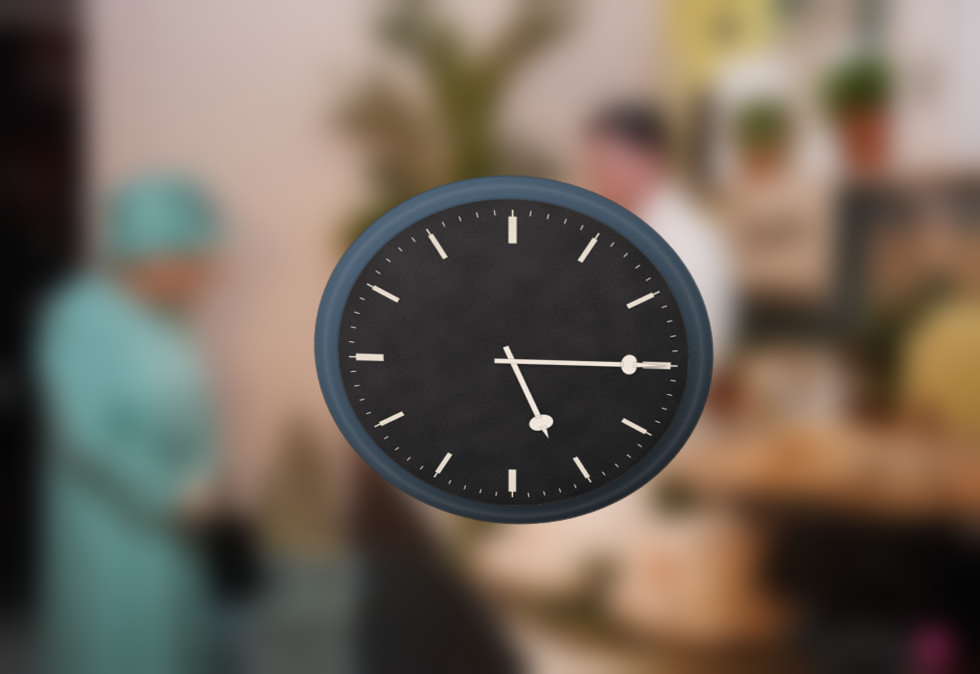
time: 5:15
